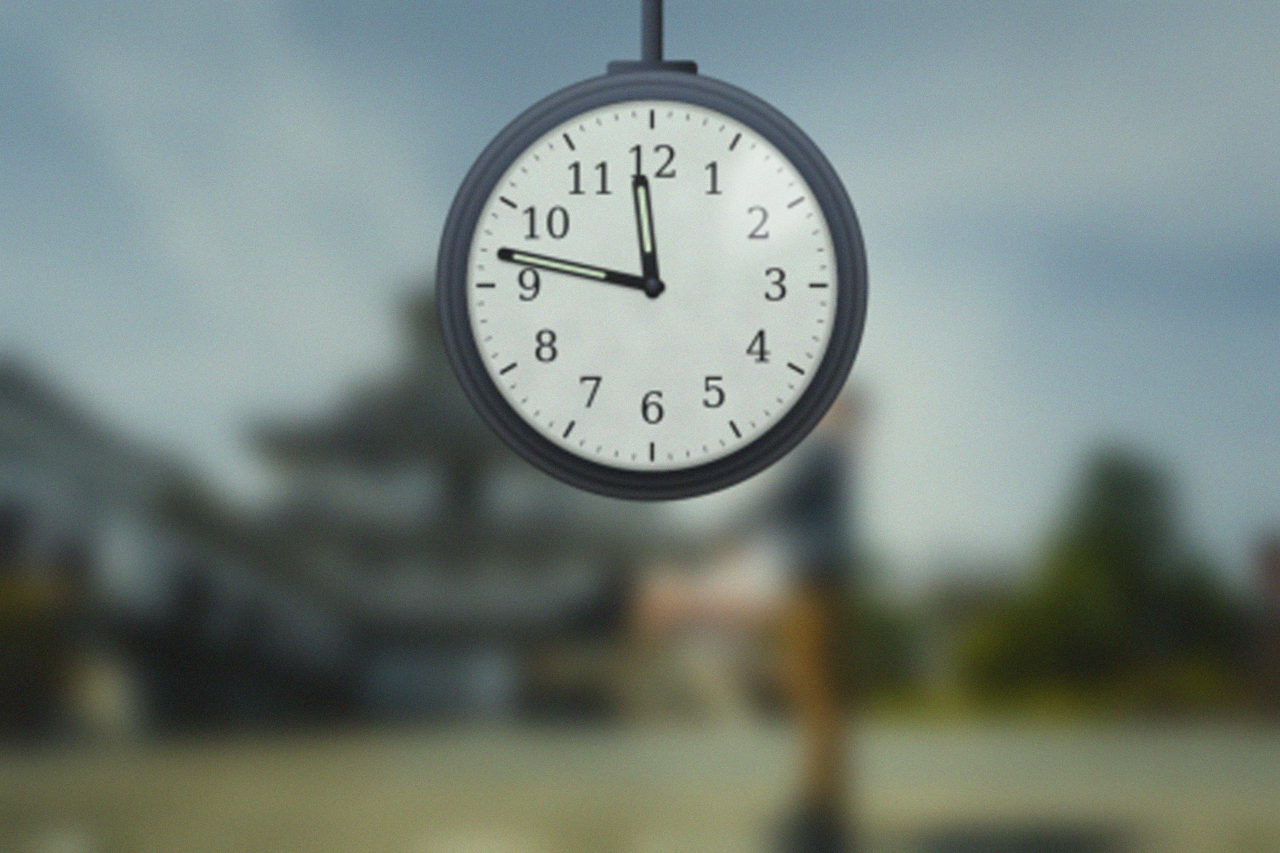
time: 11:47
